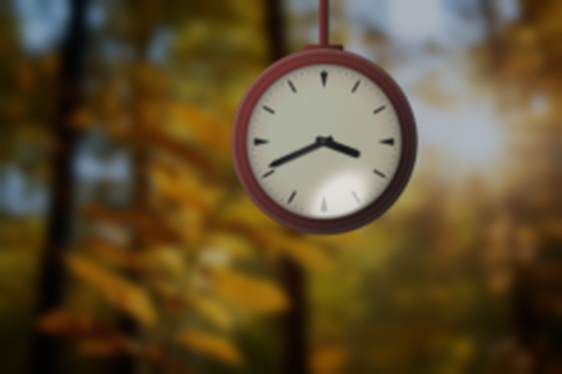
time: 3:41
